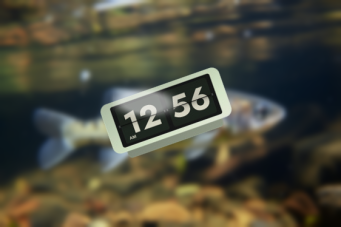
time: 12:56
